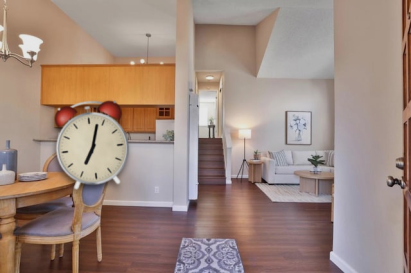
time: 7:03
